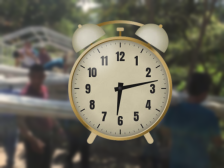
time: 6:13
